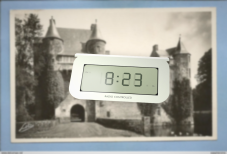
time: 8:23
